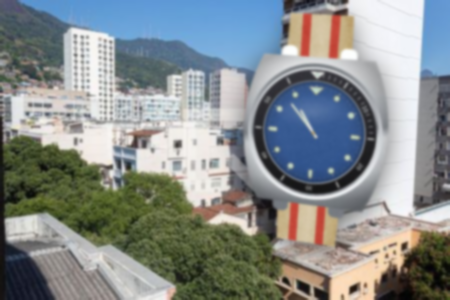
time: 10:53
